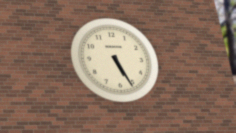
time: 5:26
